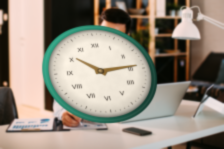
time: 10:14
